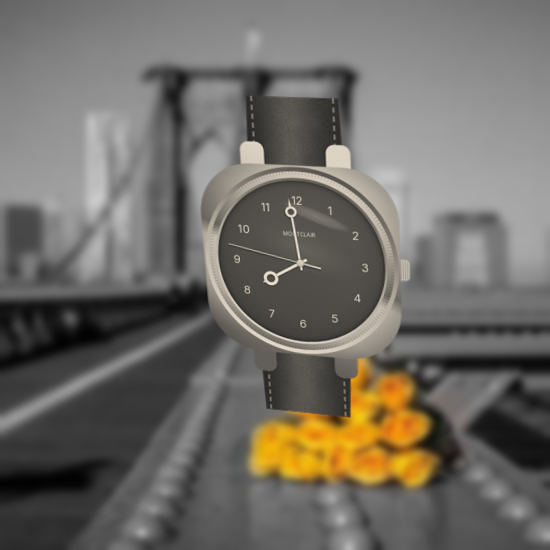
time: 7:58:47
